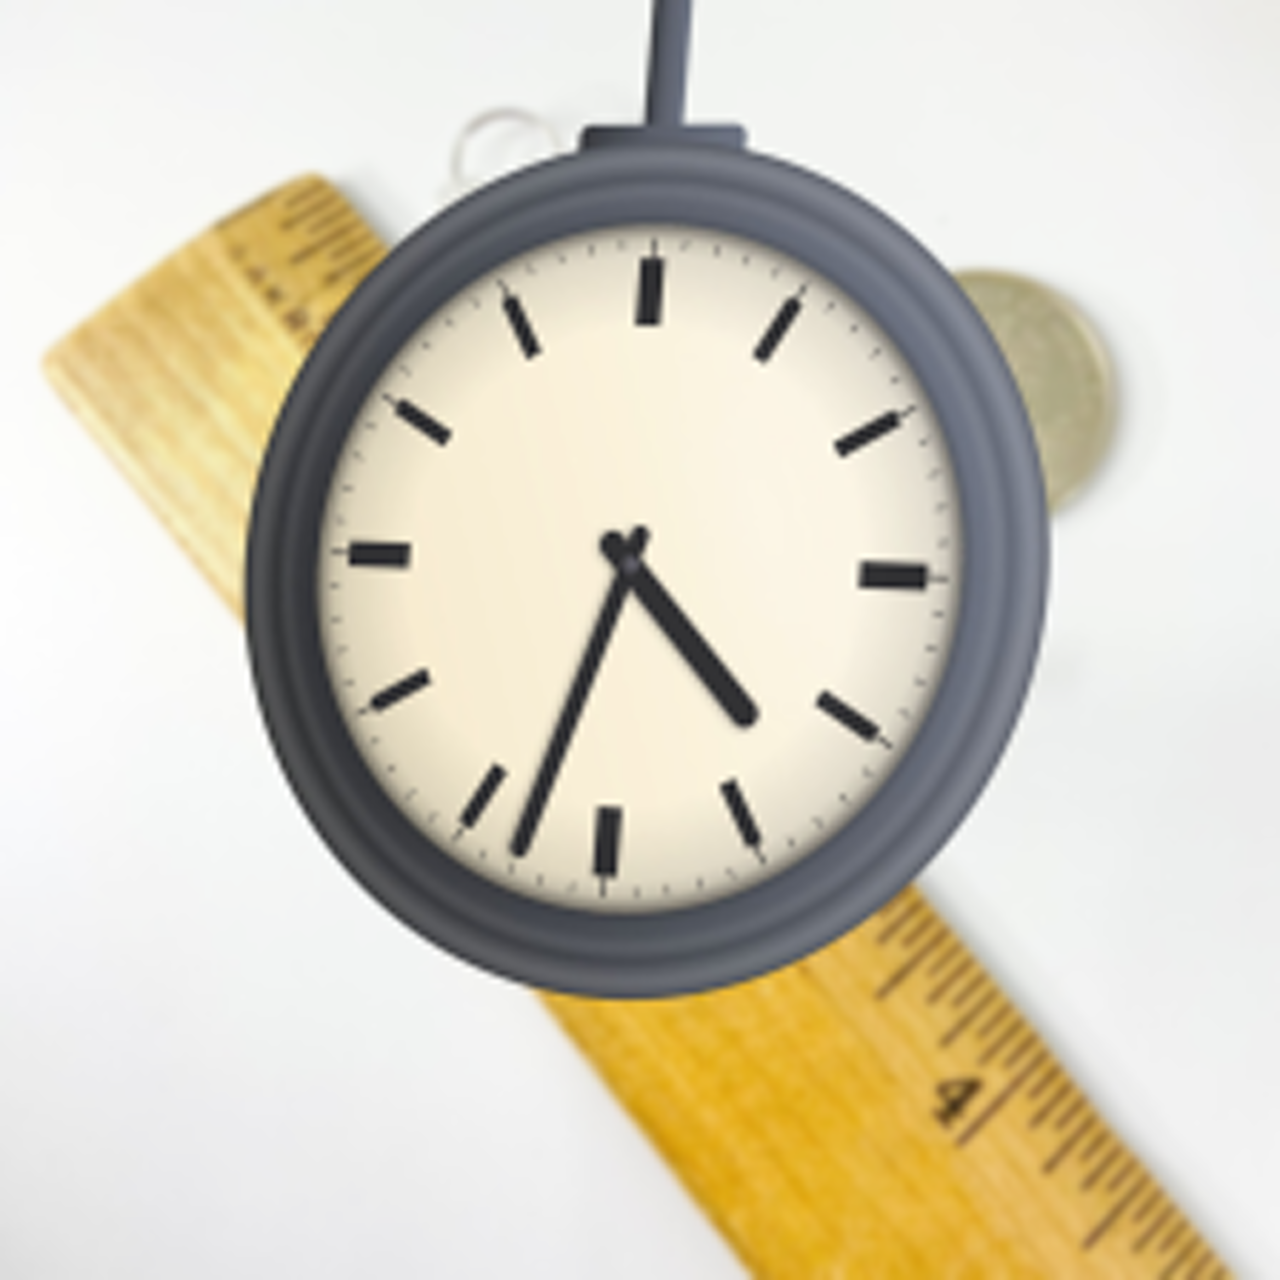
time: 4:33
